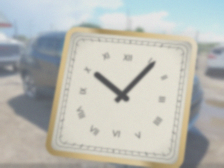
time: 10:06
